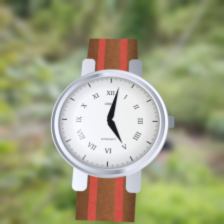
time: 5:02
